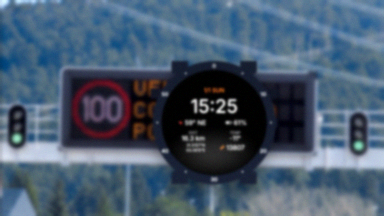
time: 15:25
